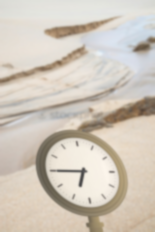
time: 6:45
